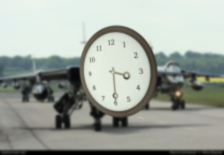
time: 3:30
